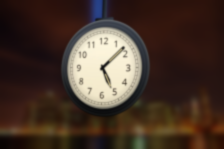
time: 5:08
